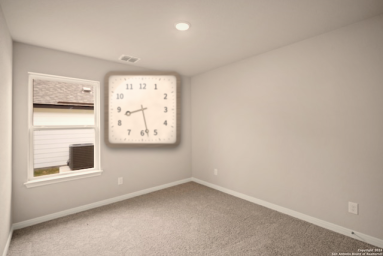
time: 8:28
